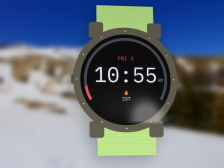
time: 10:55
